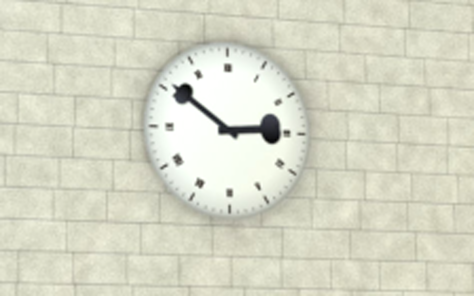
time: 2:51
